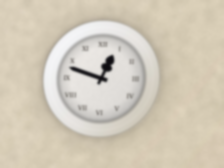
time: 12:48
